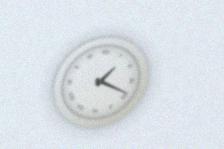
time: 1:19
